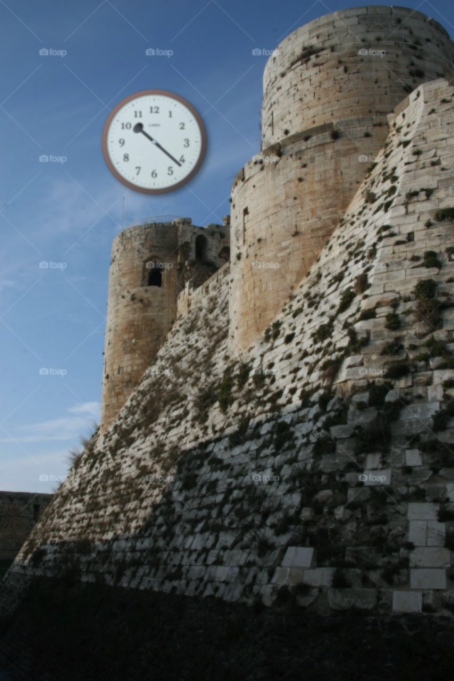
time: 10:22
